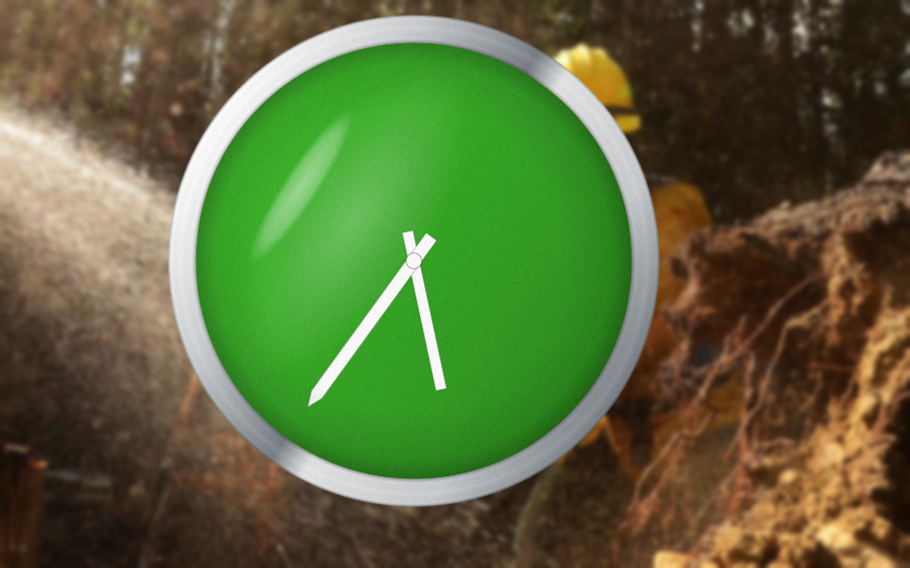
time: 5:36
